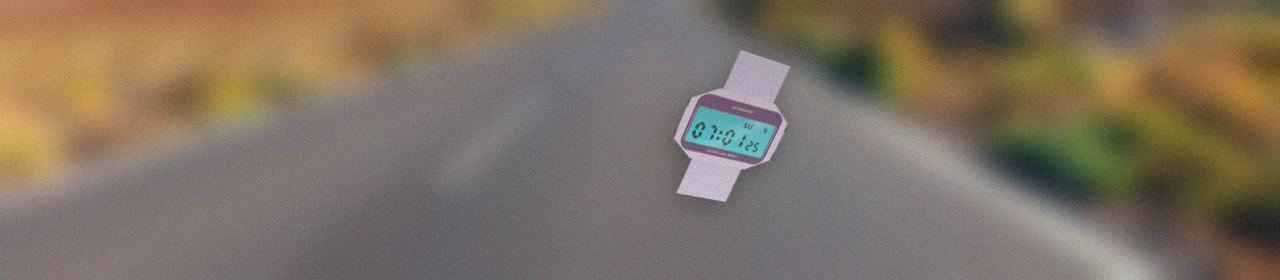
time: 7:01:25
